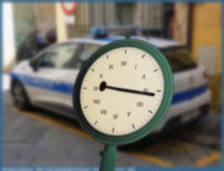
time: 9:16
